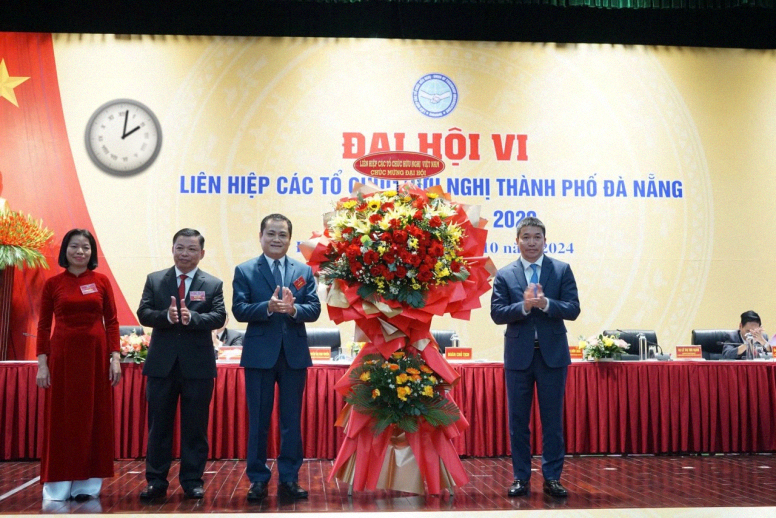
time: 2:02
